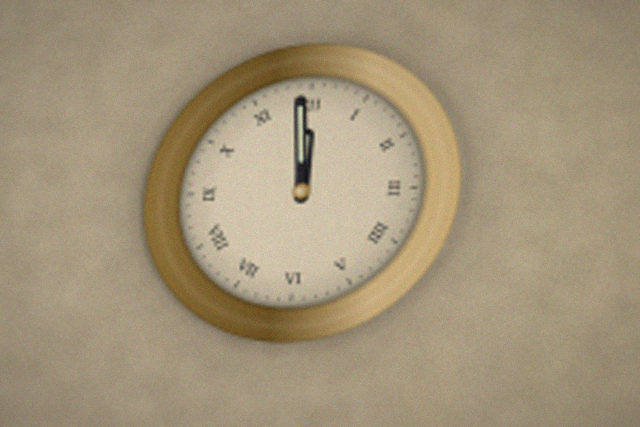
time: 11:59
